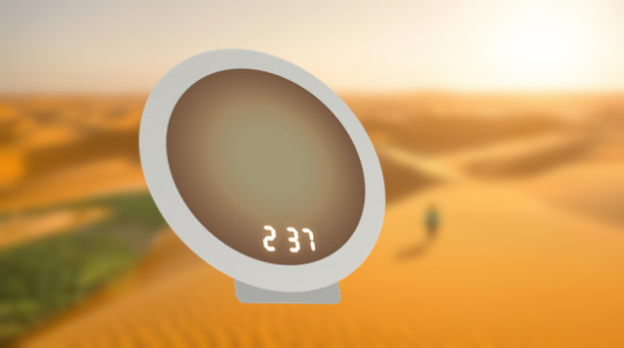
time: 2:37
